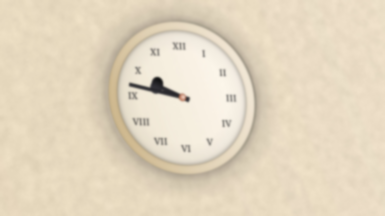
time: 9:47
